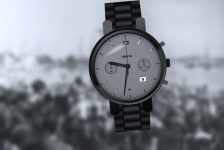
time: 9:32
